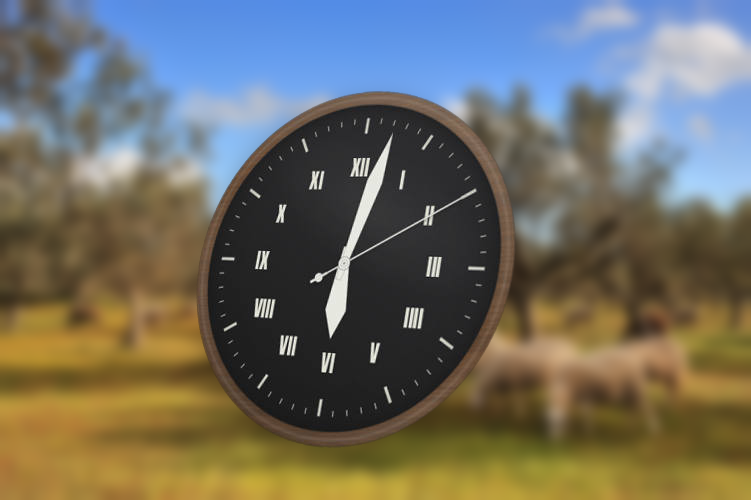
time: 6:02:10
